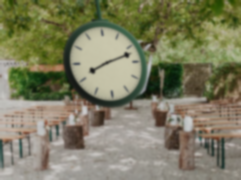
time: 8:12
